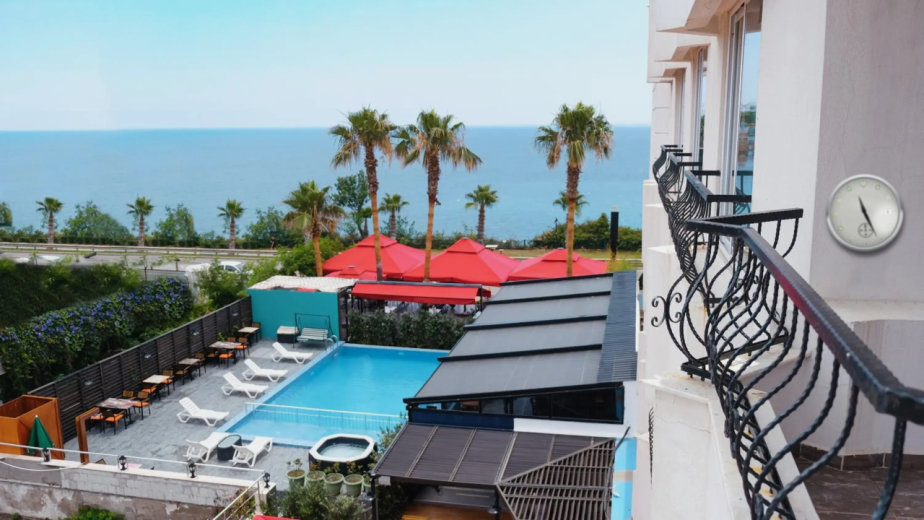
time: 11:26
